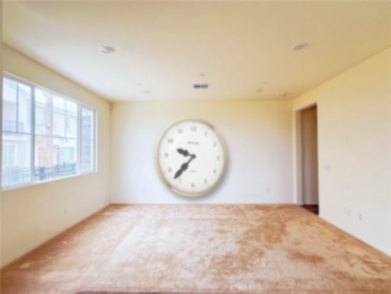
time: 9:37
